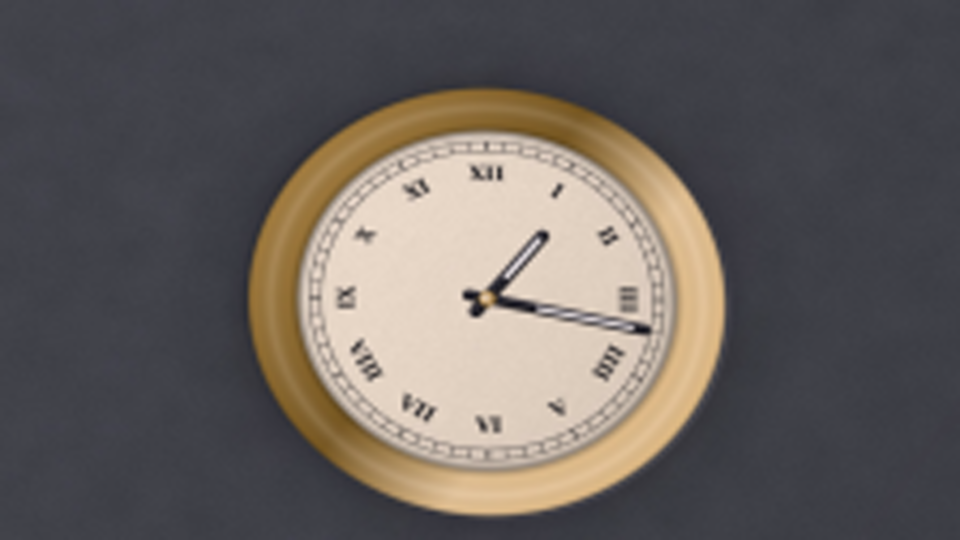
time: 1:17
